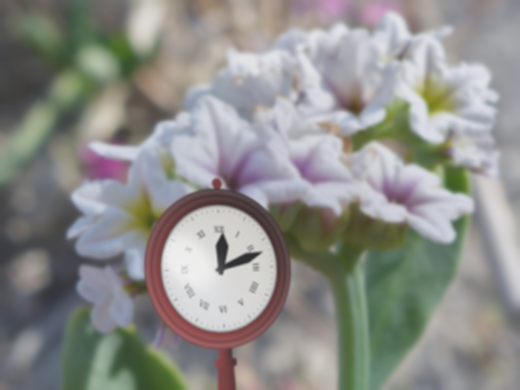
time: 12:12
